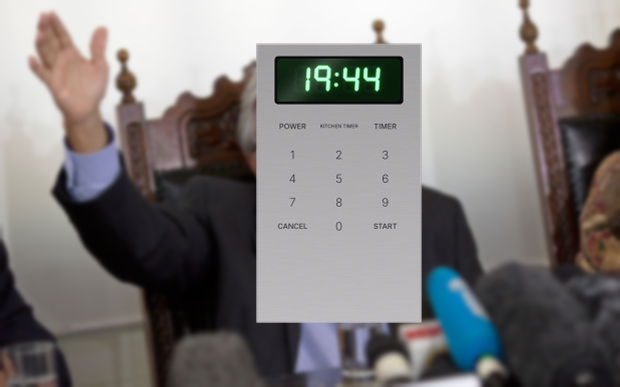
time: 19:44
